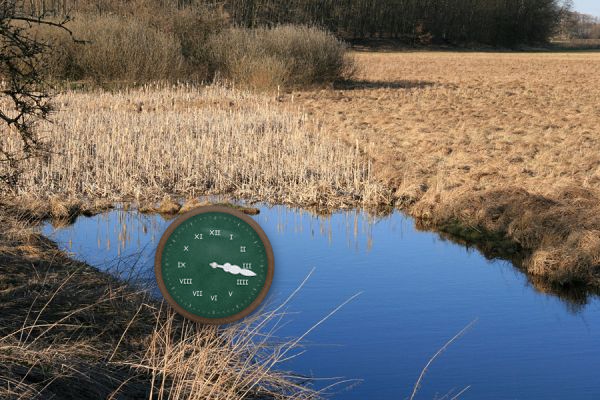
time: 3:17
